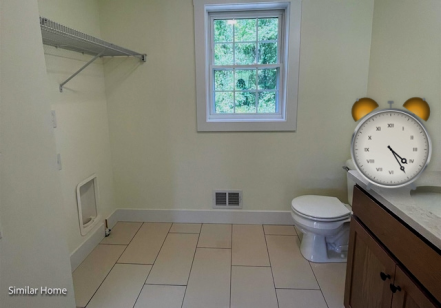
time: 4:25
